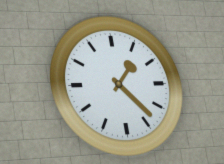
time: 1:23
